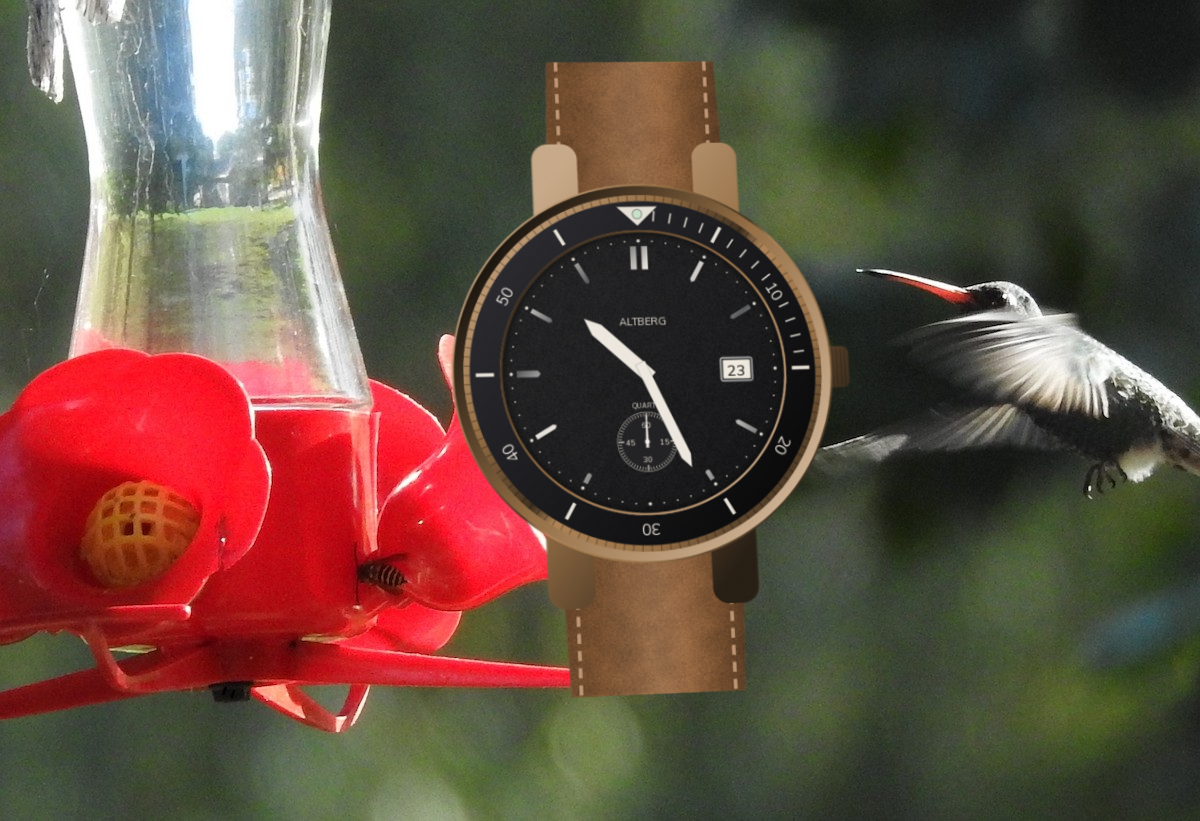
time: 10:26
